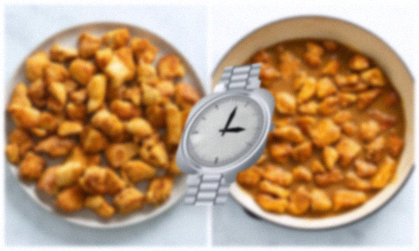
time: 3:02
